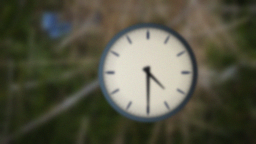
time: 4:30
